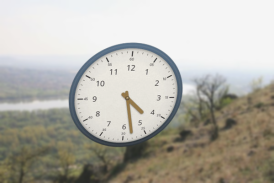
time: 4:28
